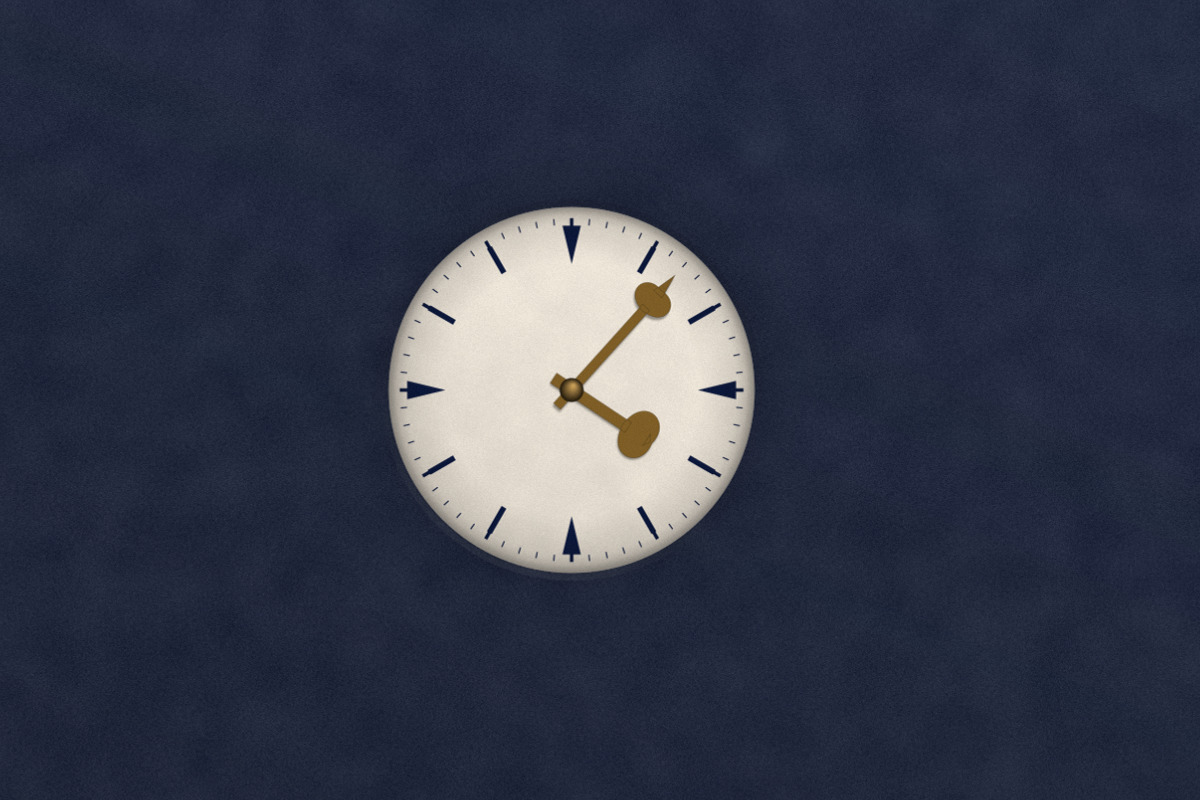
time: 4:07
